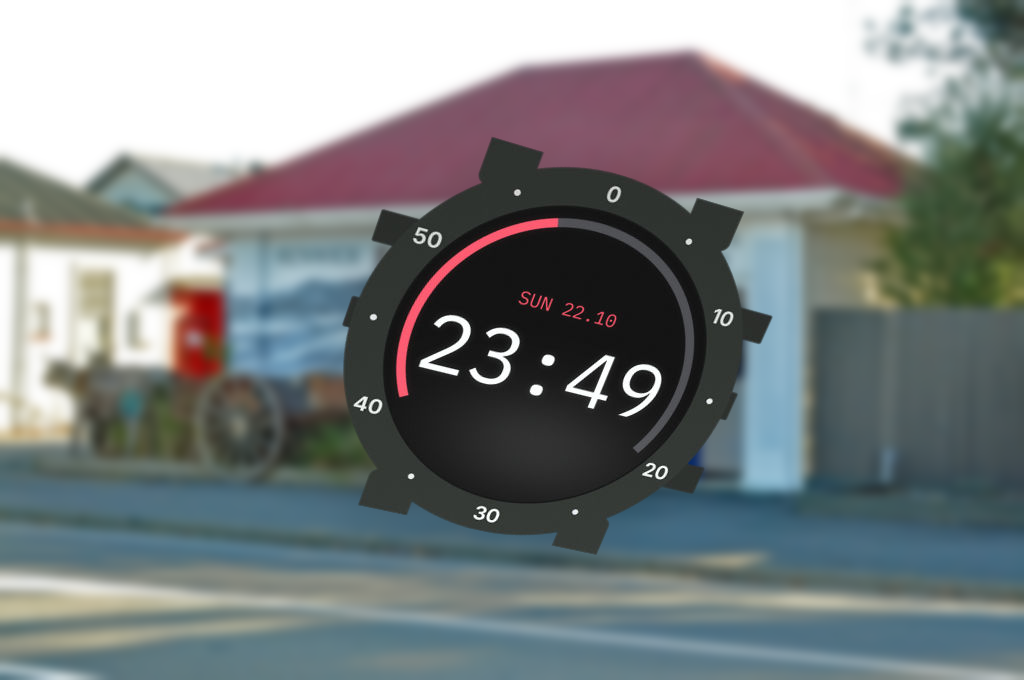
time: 23:49
